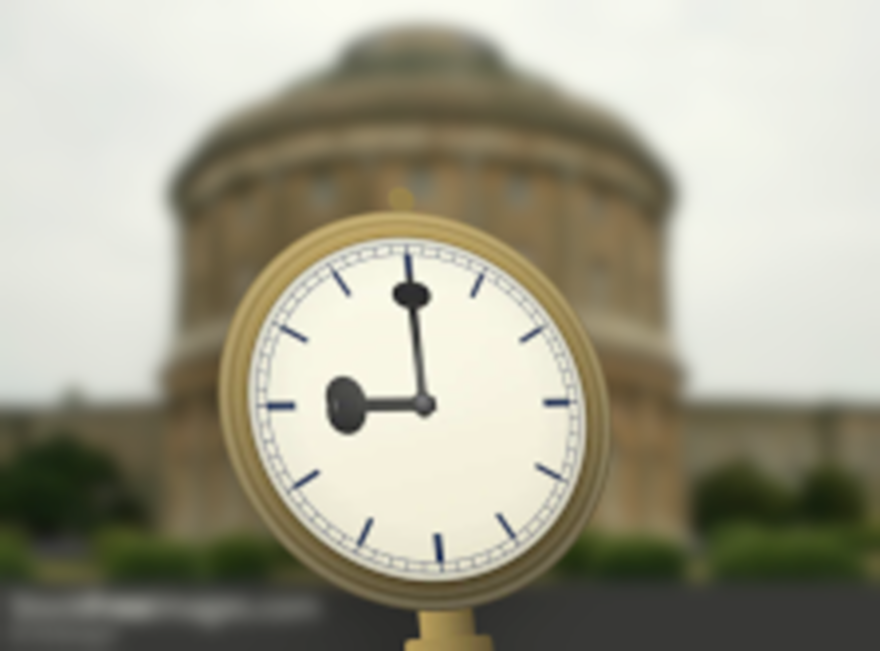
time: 9:00
